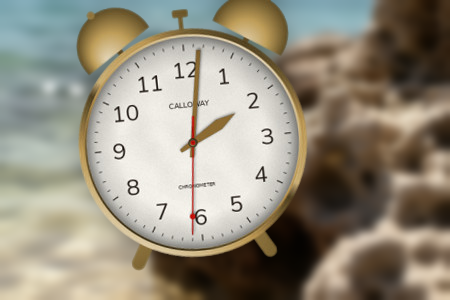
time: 2:01:31
